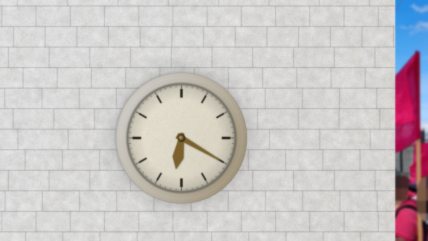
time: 6:20
